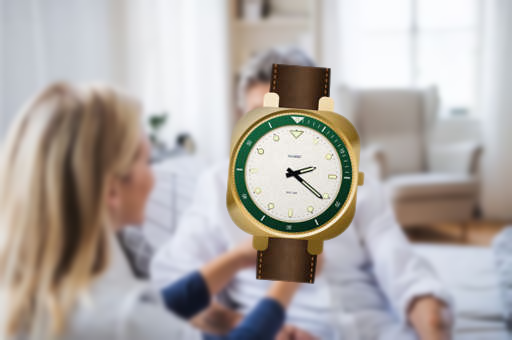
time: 2:21
